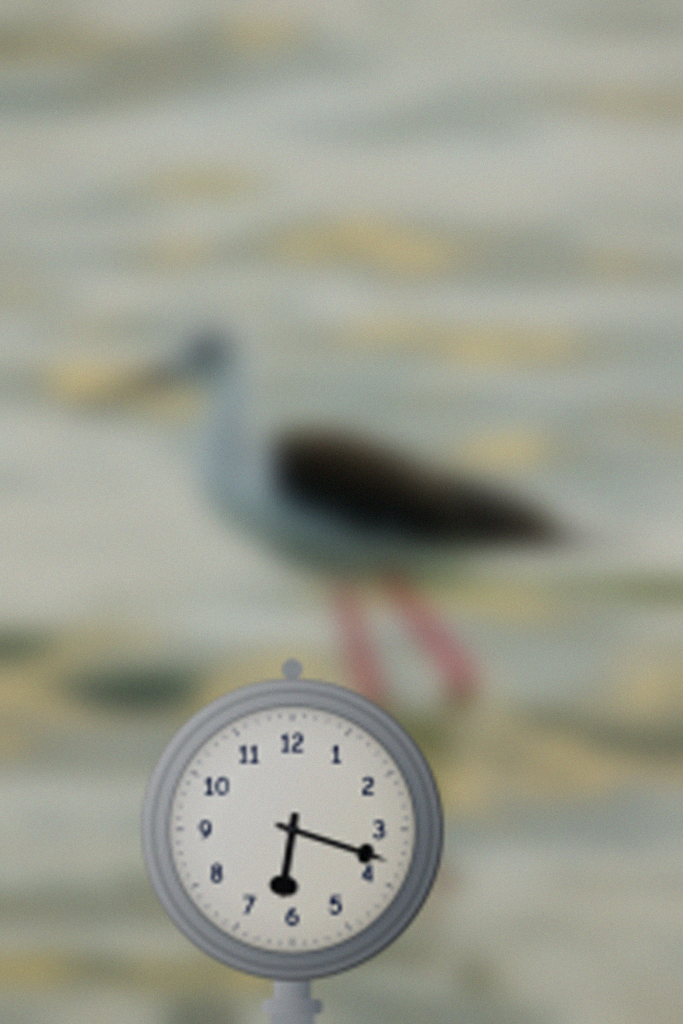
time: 6:18
